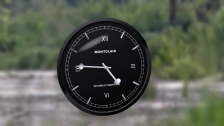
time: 4:46
